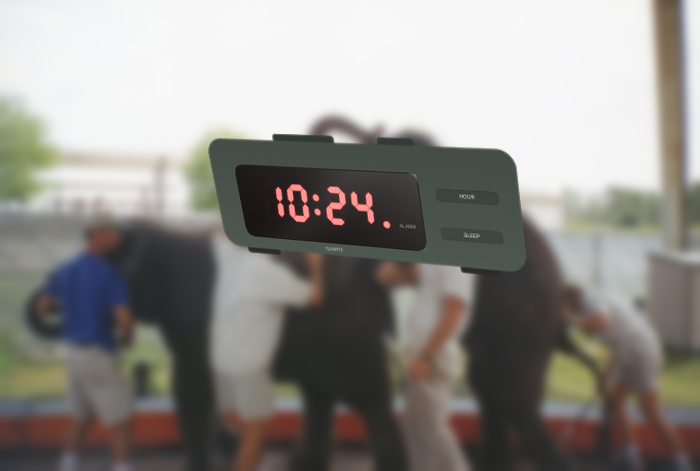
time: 10:24
